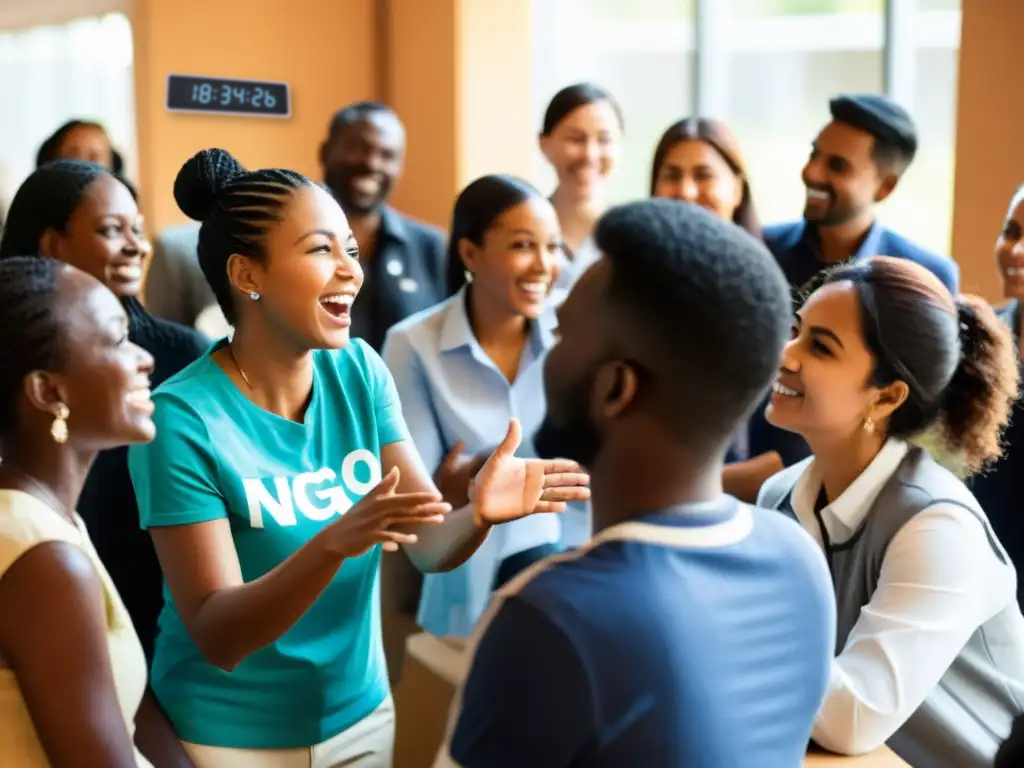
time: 18:34:26
